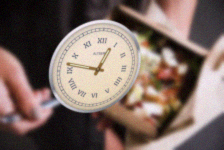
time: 12:47
